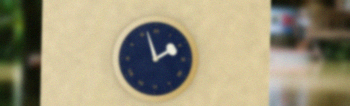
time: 1:57
